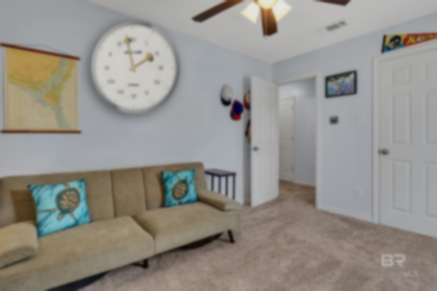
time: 1:58
